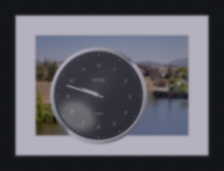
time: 9:48
